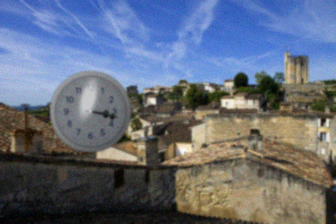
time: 3:17
